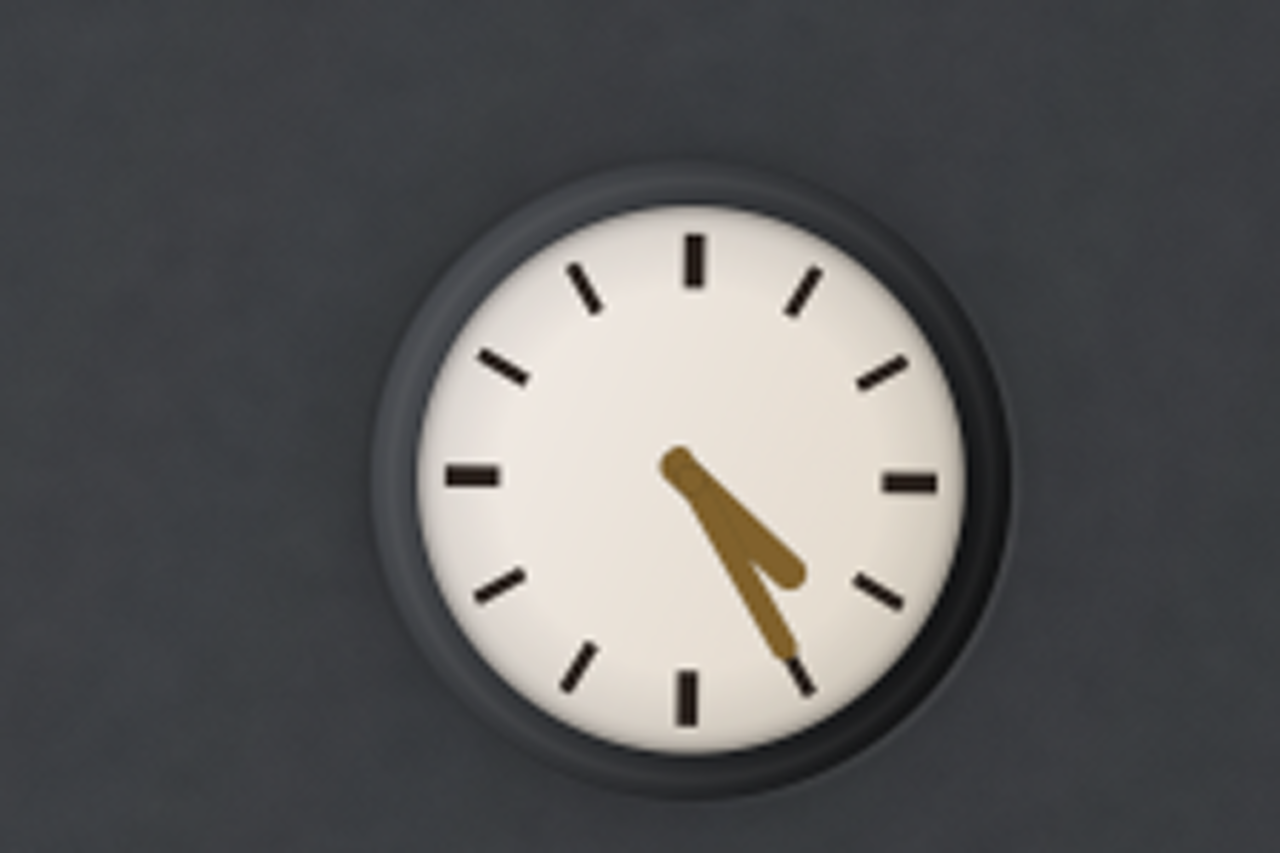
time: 4:25
